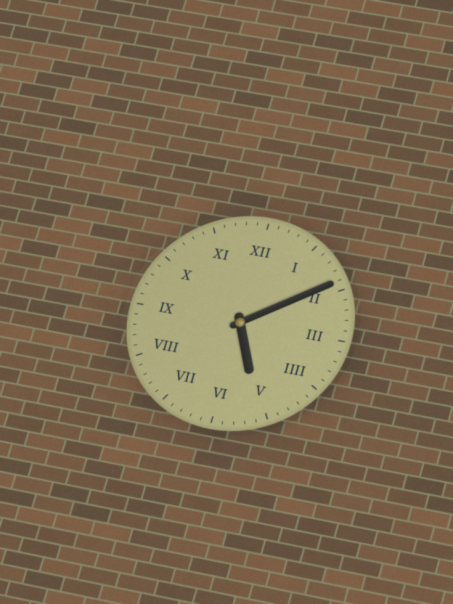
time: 5:09
